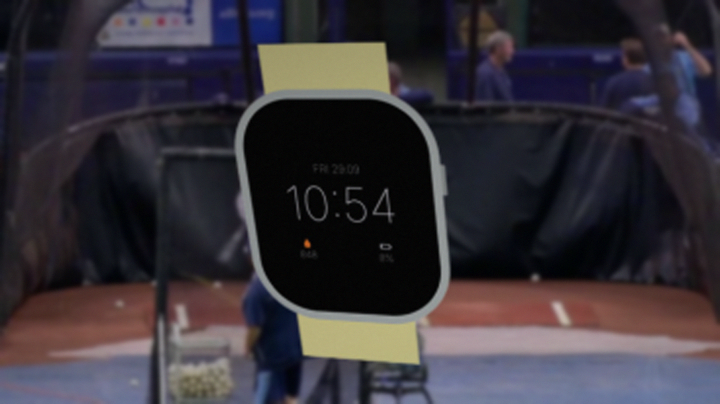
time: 10:54
